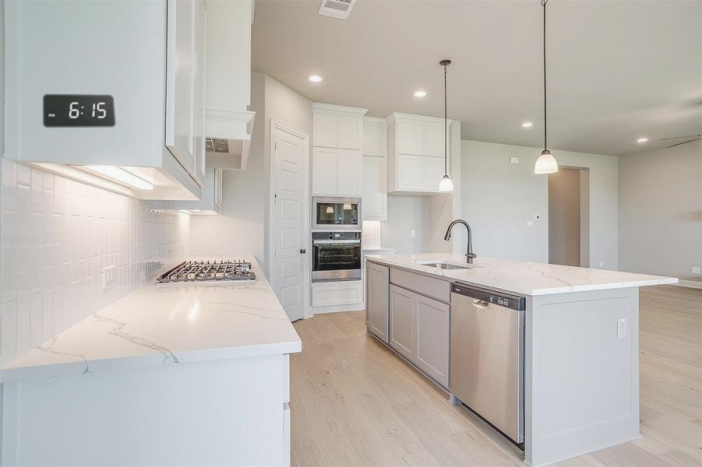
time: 6:15
